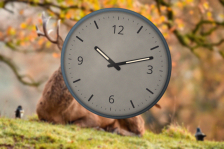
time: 10:12
